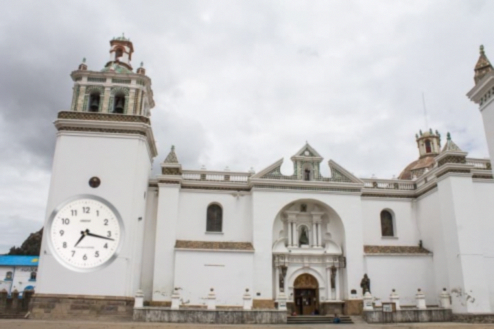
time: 7:17
